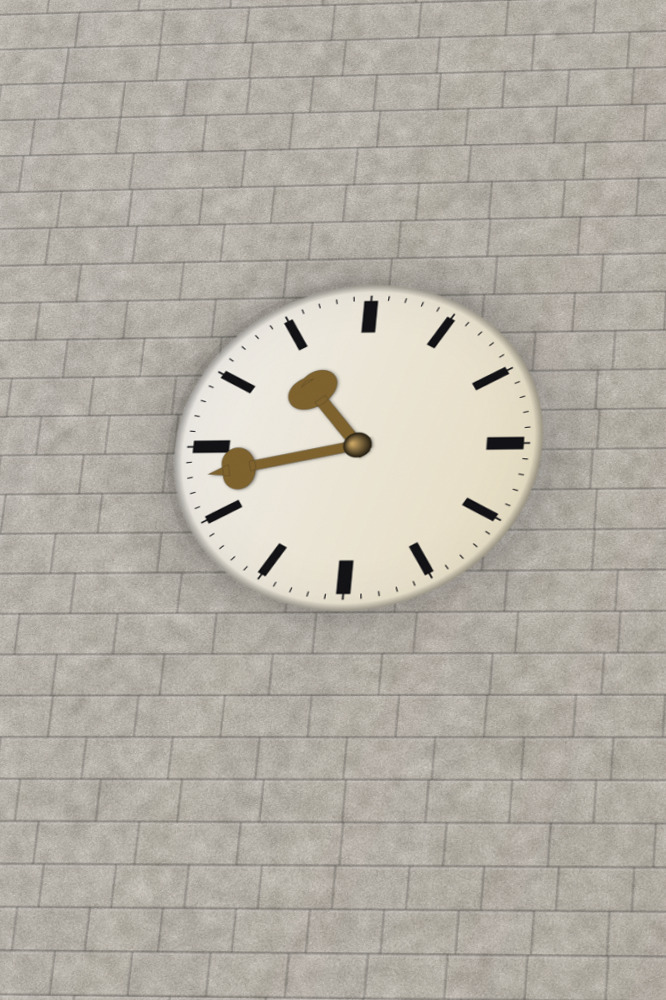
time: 10:43
